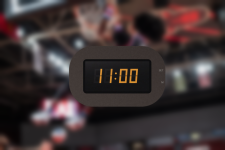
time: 11:00
